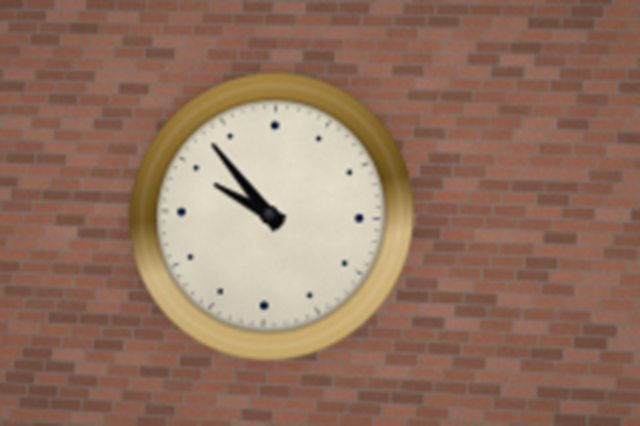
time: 9:53
